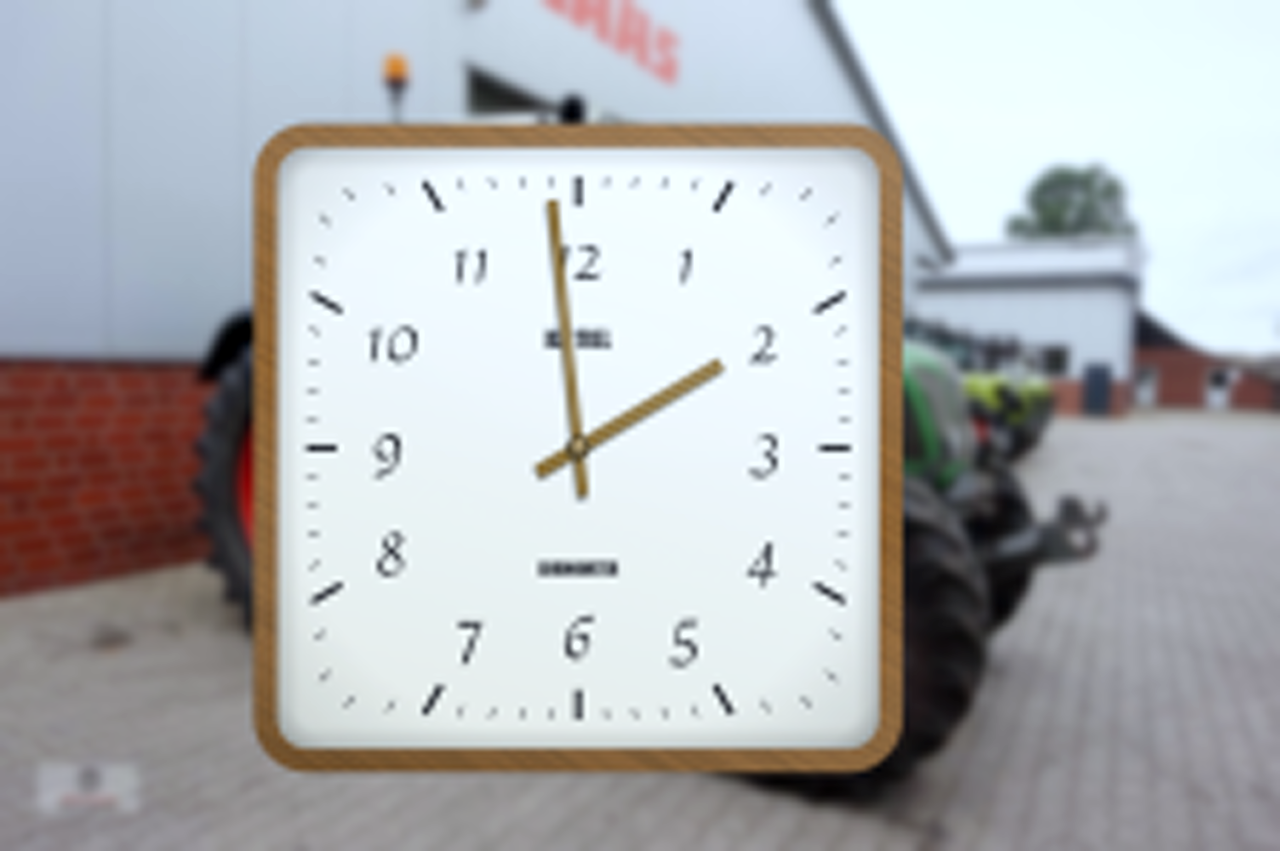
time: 1:59
